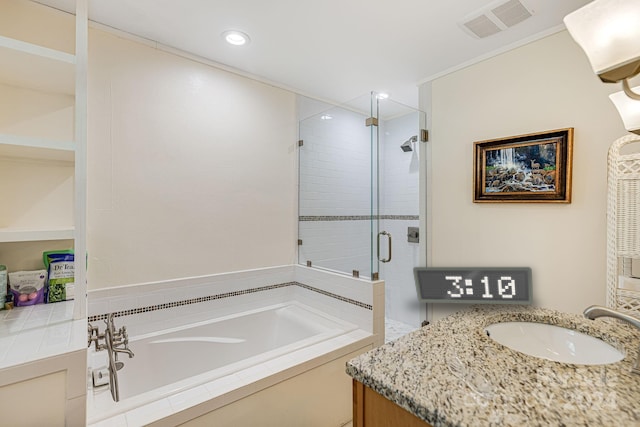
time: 3:10
